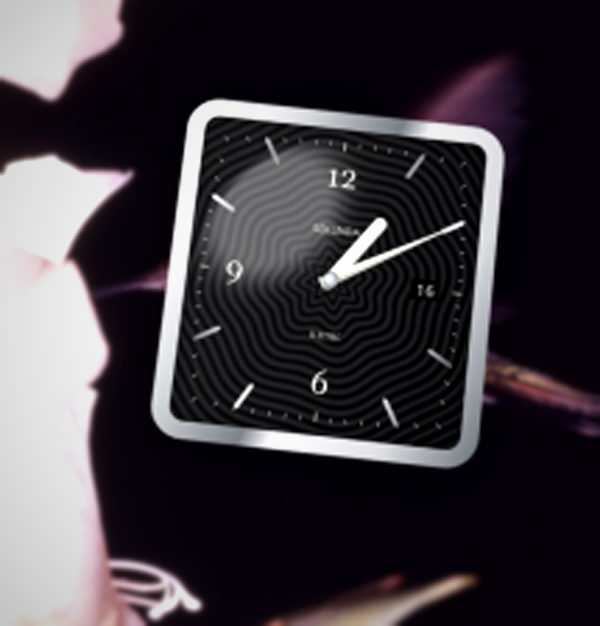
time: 1:10
